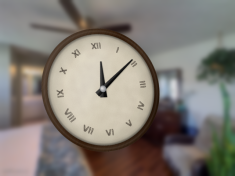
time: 12:09
